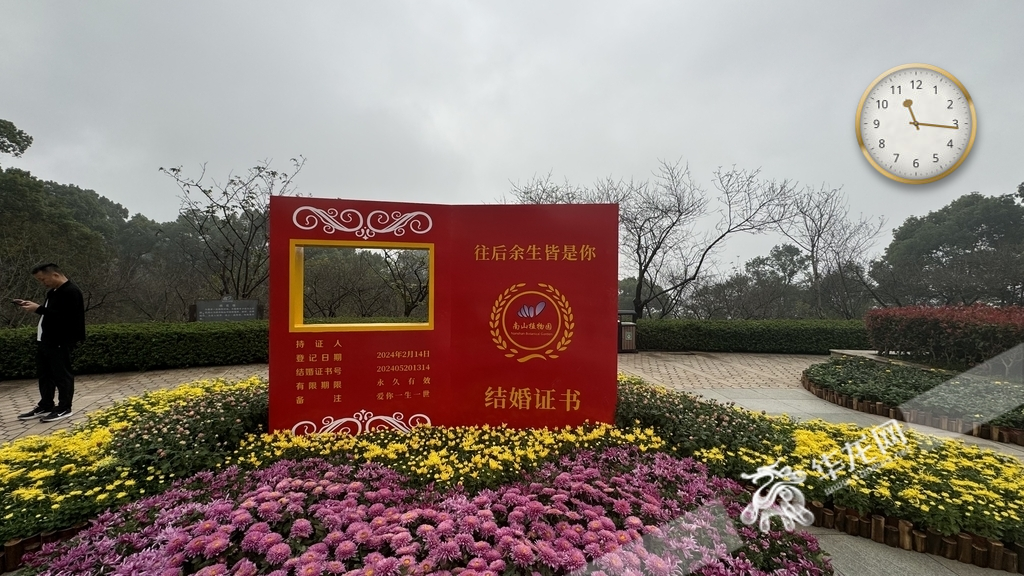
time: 11:16
